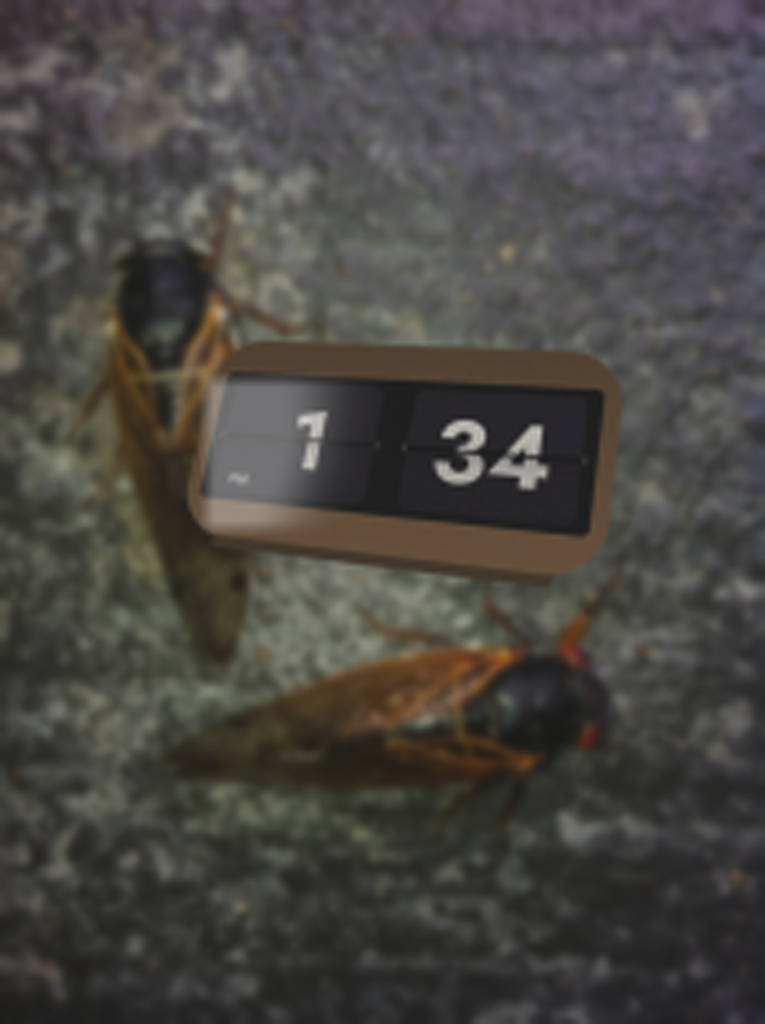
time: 1:34
